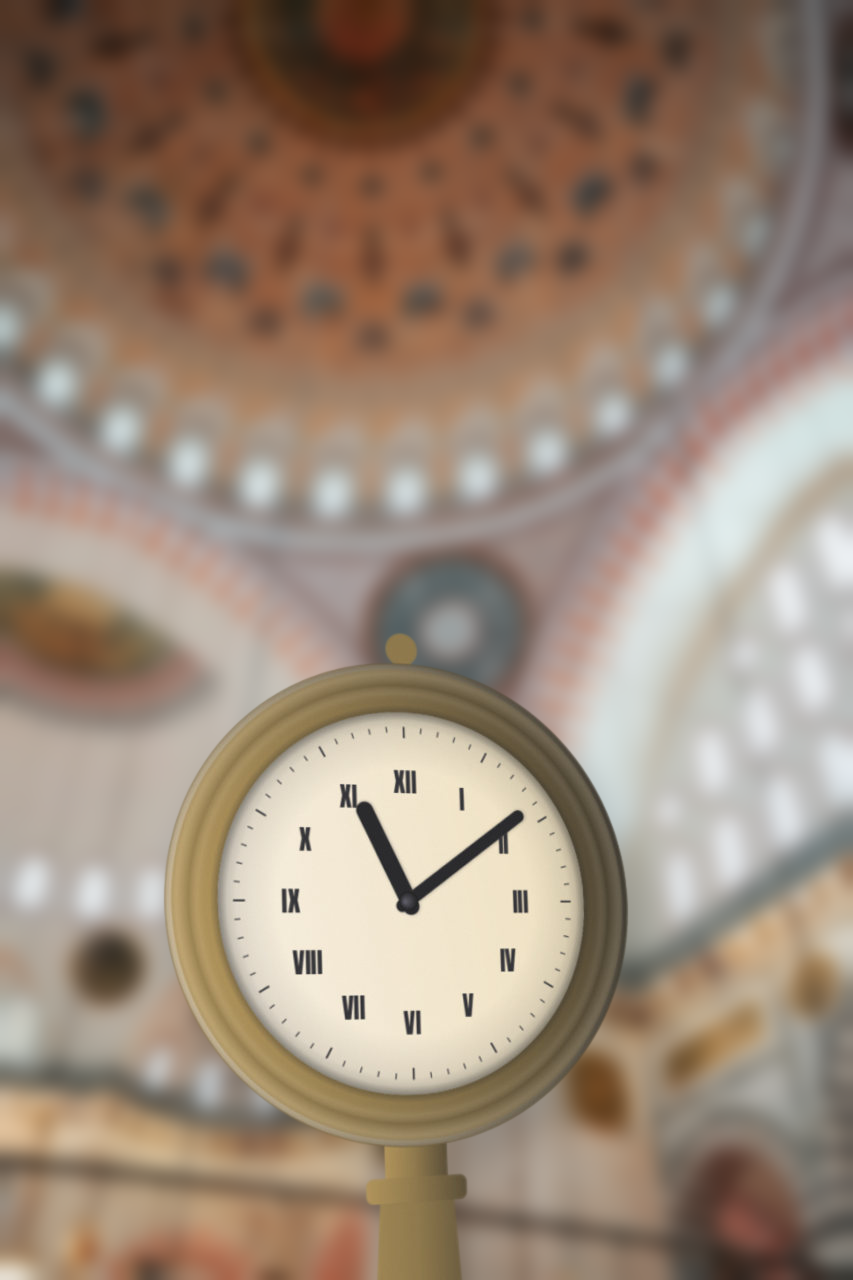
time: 11:09
